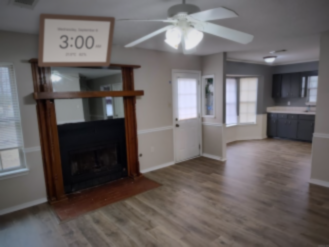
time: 3:00
